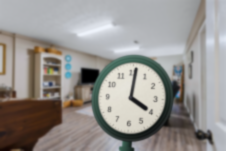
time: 4:01
